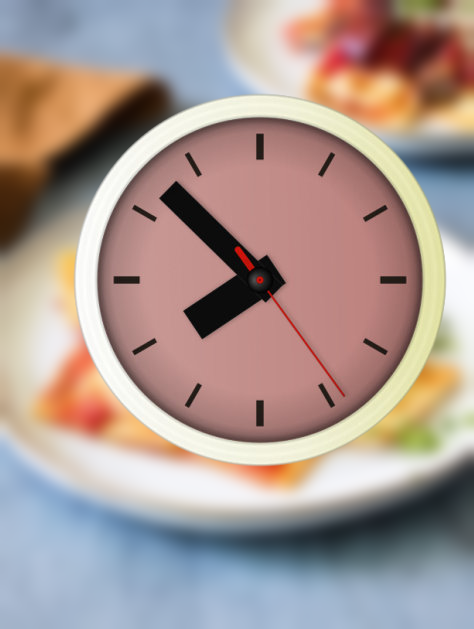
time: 7:52:24
